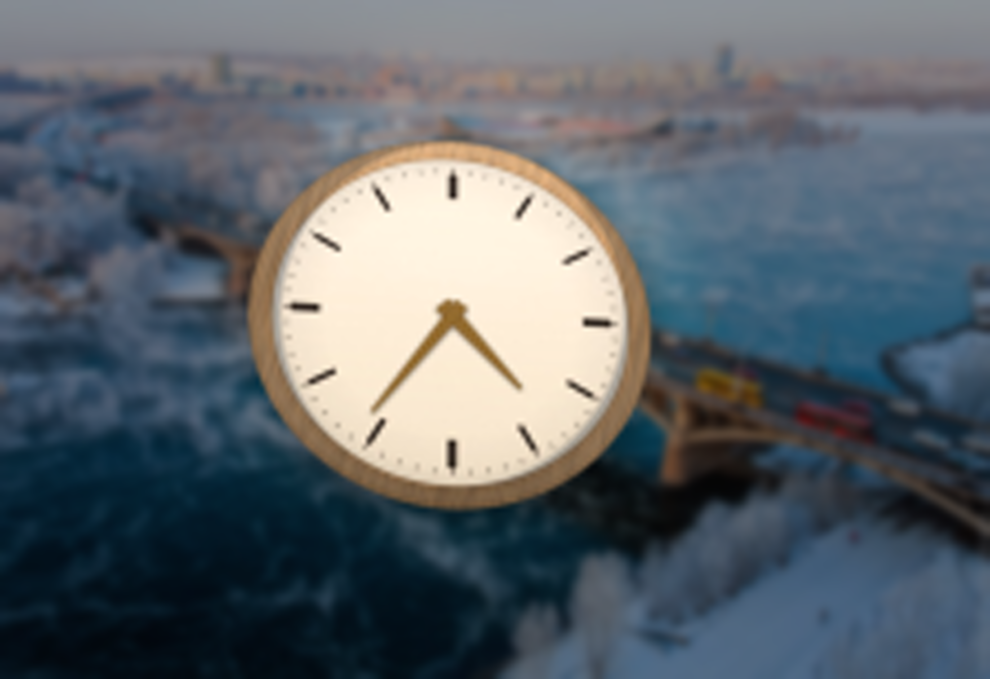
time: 4:36
